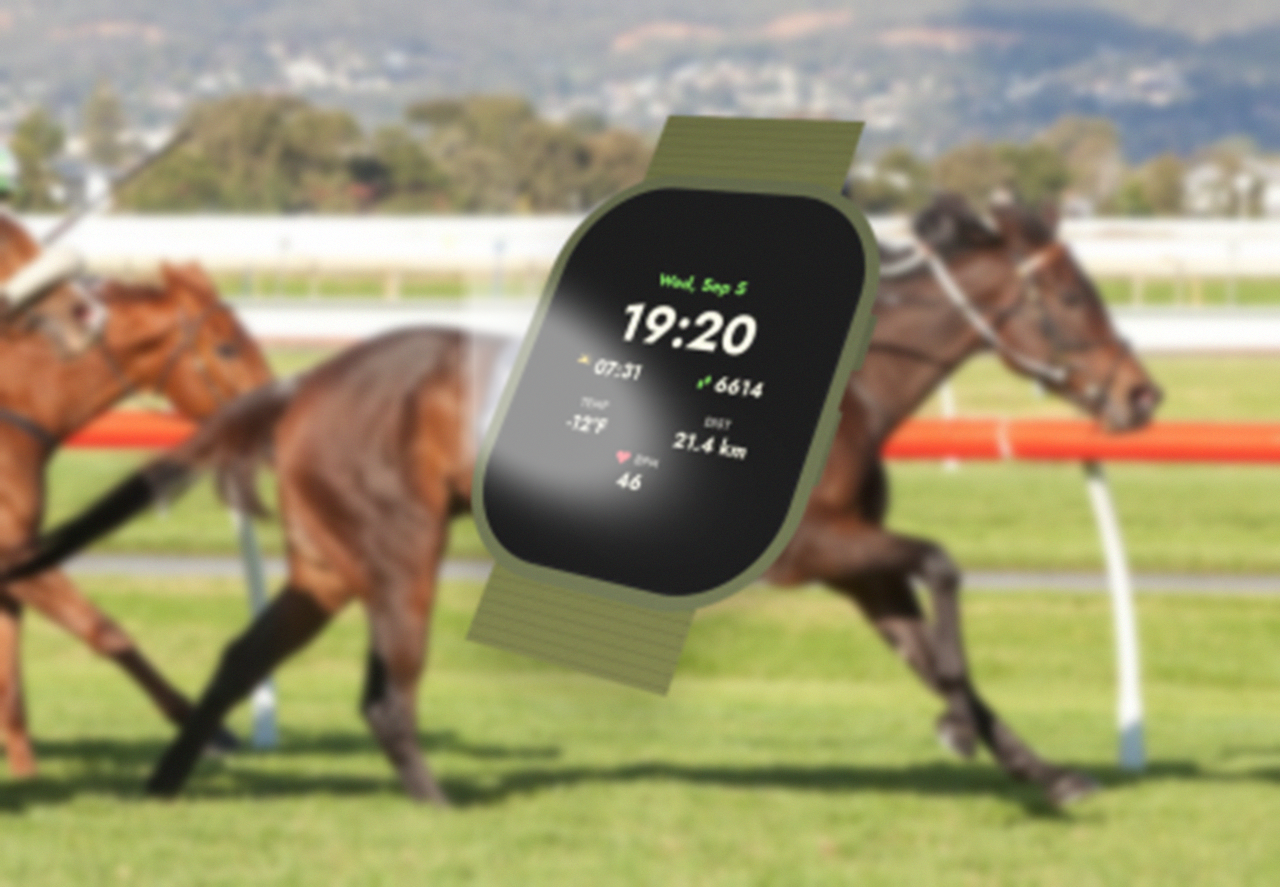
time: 19:20
